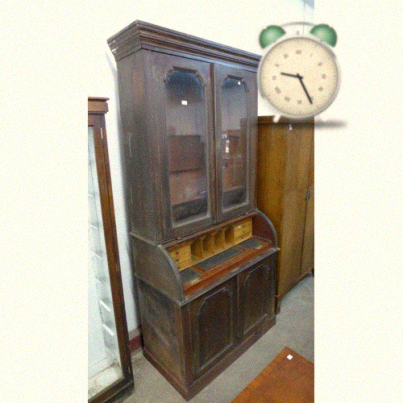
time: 9:26
